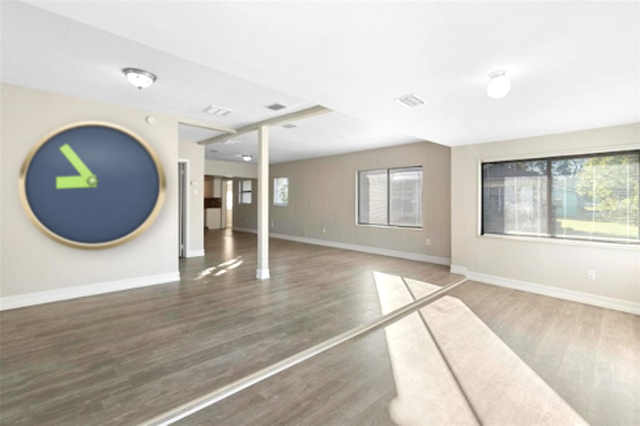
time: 8:54
